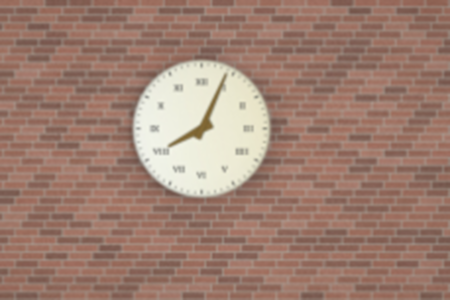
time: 8:04
